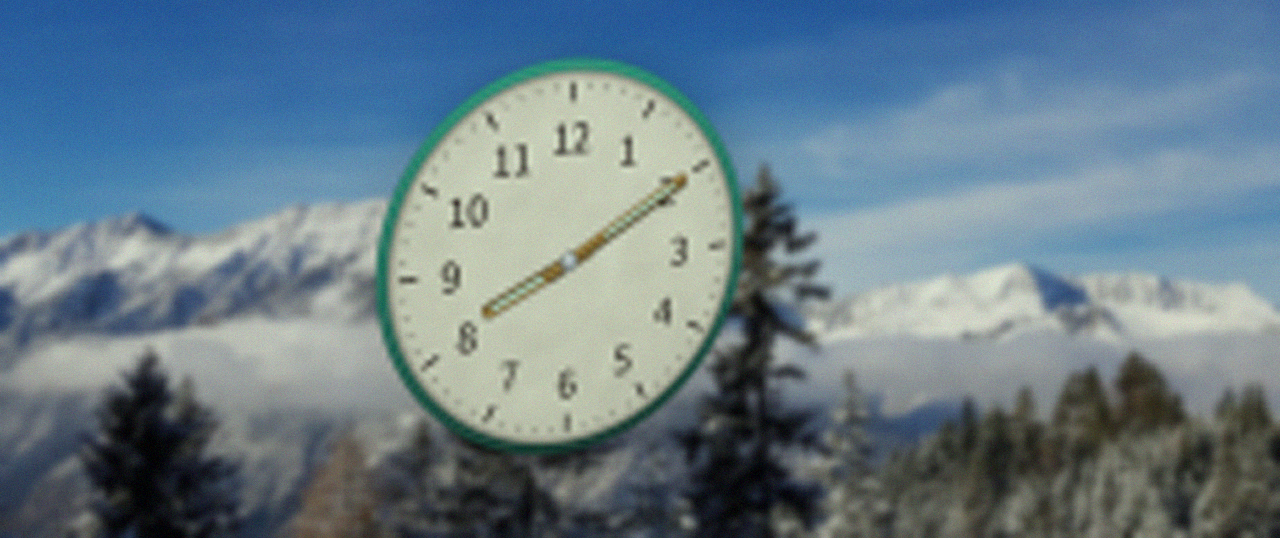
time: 8:10
